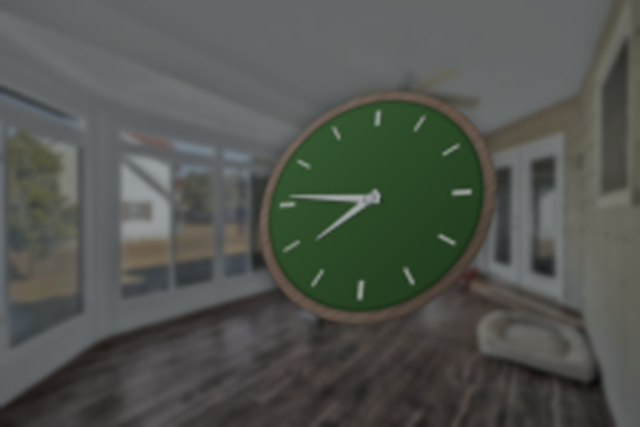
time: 7:46
